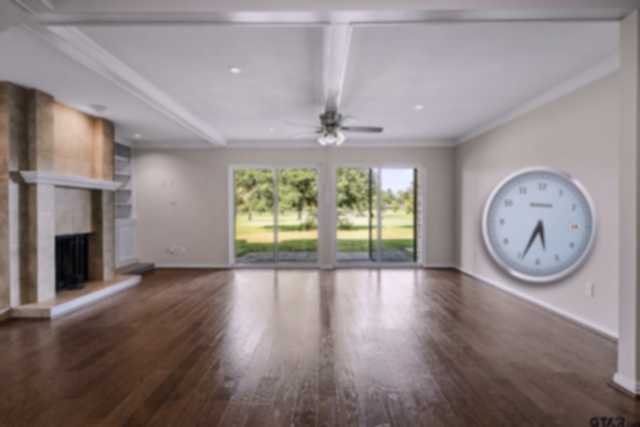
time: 5:34
